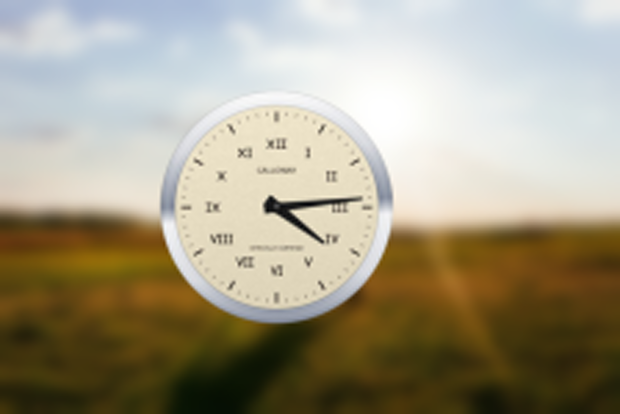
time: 4:14
